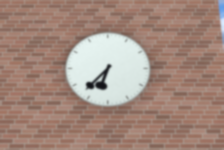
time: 6:37
